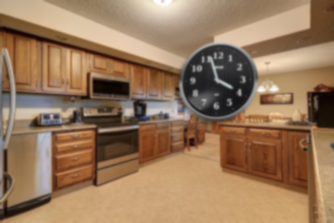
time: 3:57
